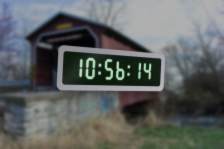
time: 10:56:14
